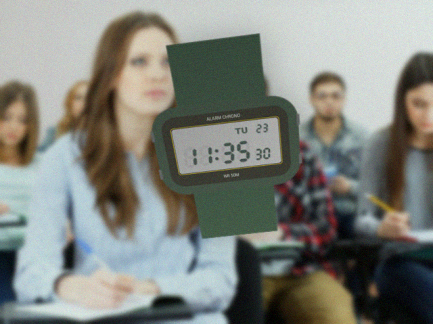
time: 11:35:30
